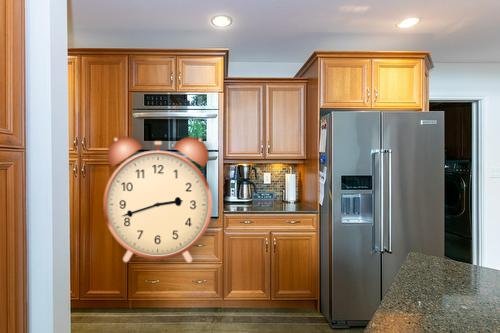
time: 2:42
